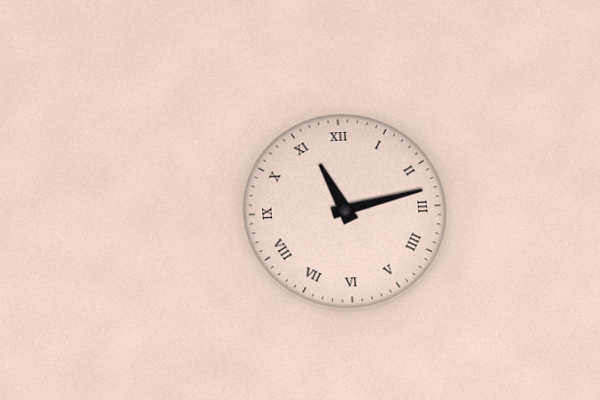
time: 11:13
